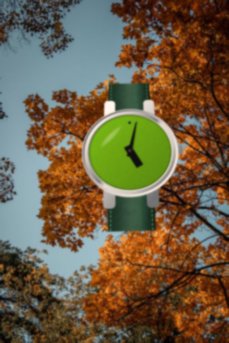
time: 5:02
